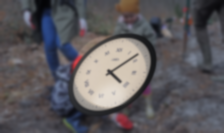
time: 4:08
